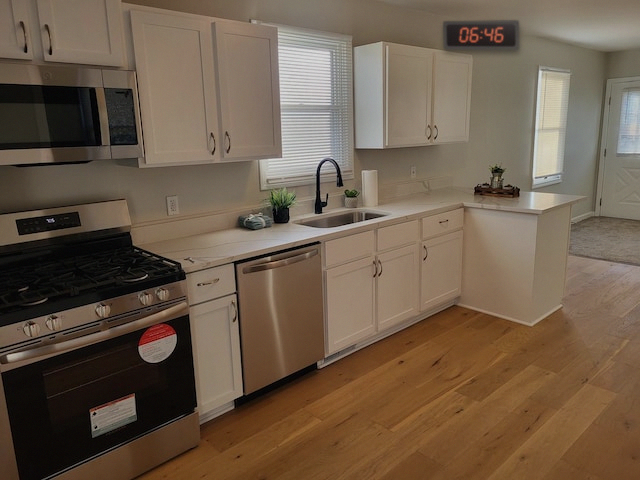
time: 6:46
